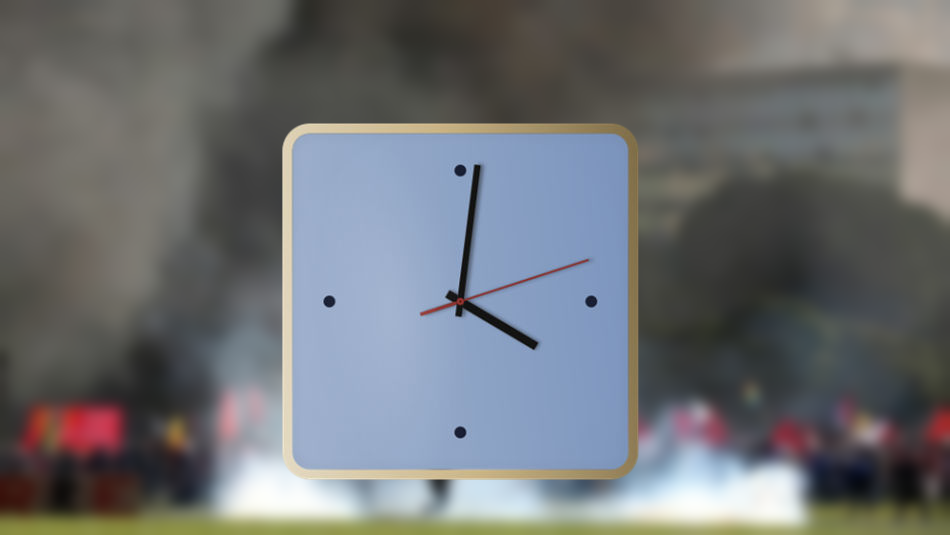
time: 4:01:12
